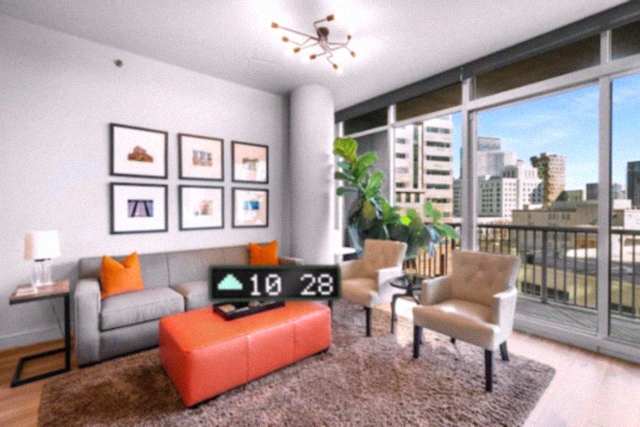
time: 10:28
